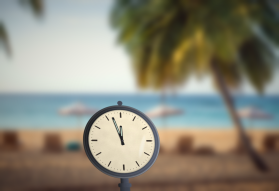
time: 11:57
